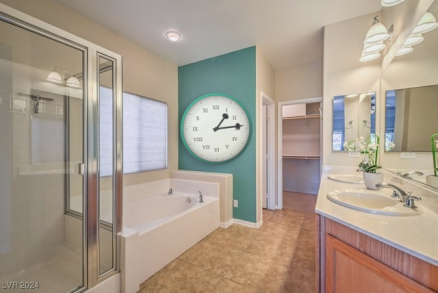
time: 1:14
